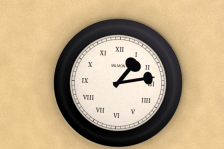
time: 1:13
